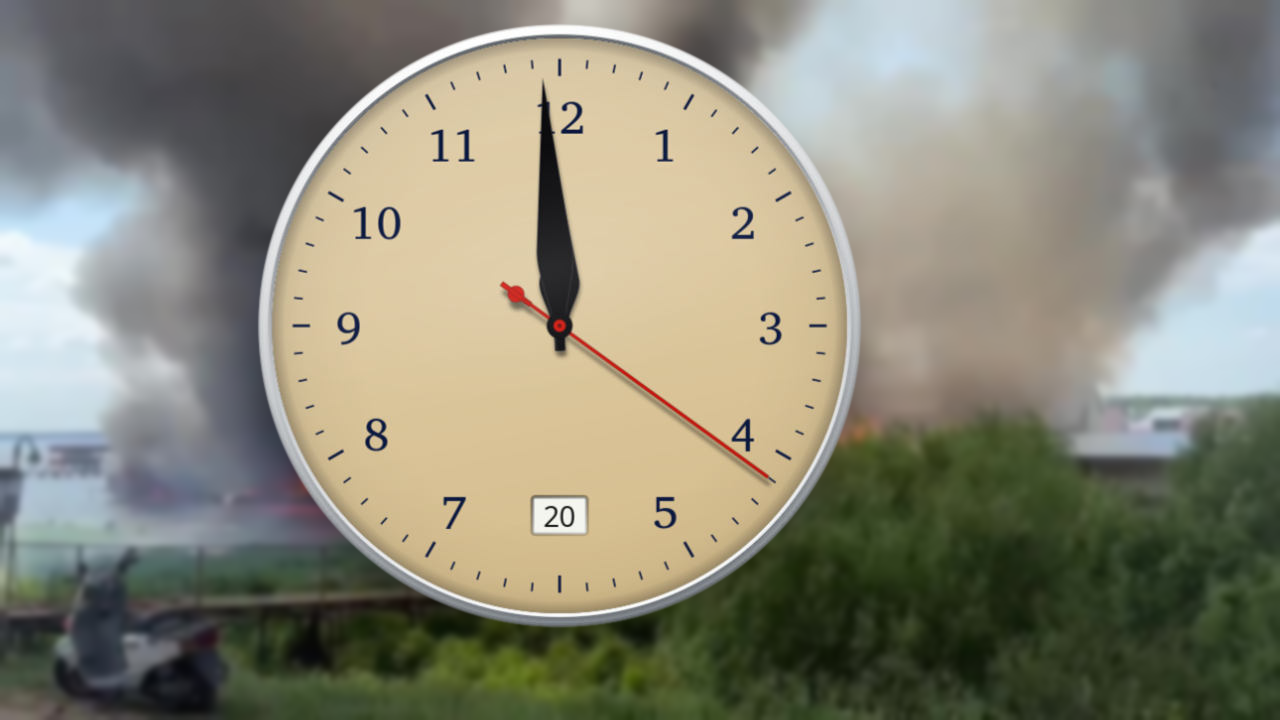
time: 11:59:21
